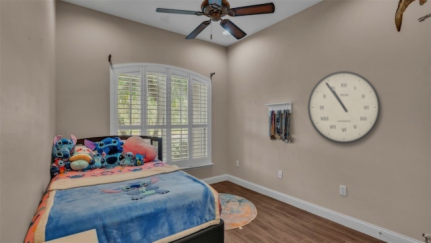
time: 10:54
